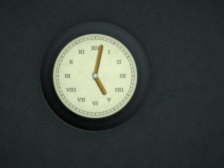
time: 5:02
